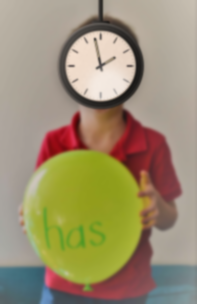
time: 1:58
